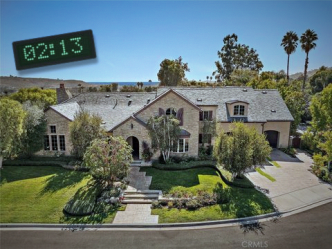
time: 2:13
